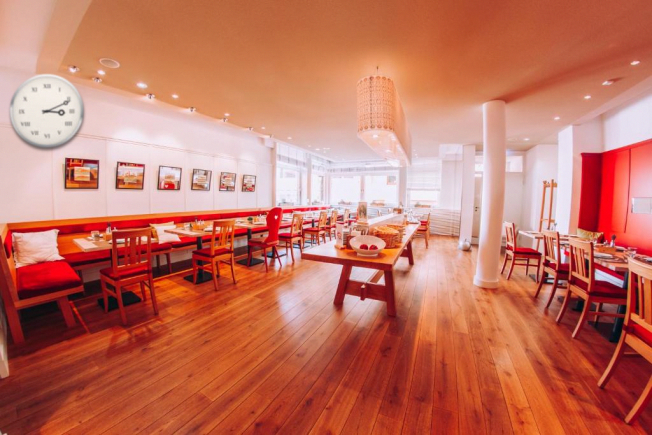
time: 3:11
